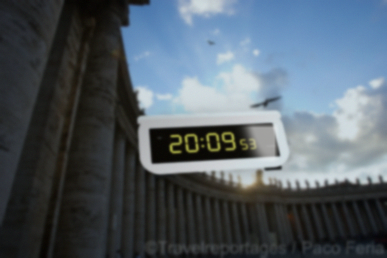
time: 20:09
